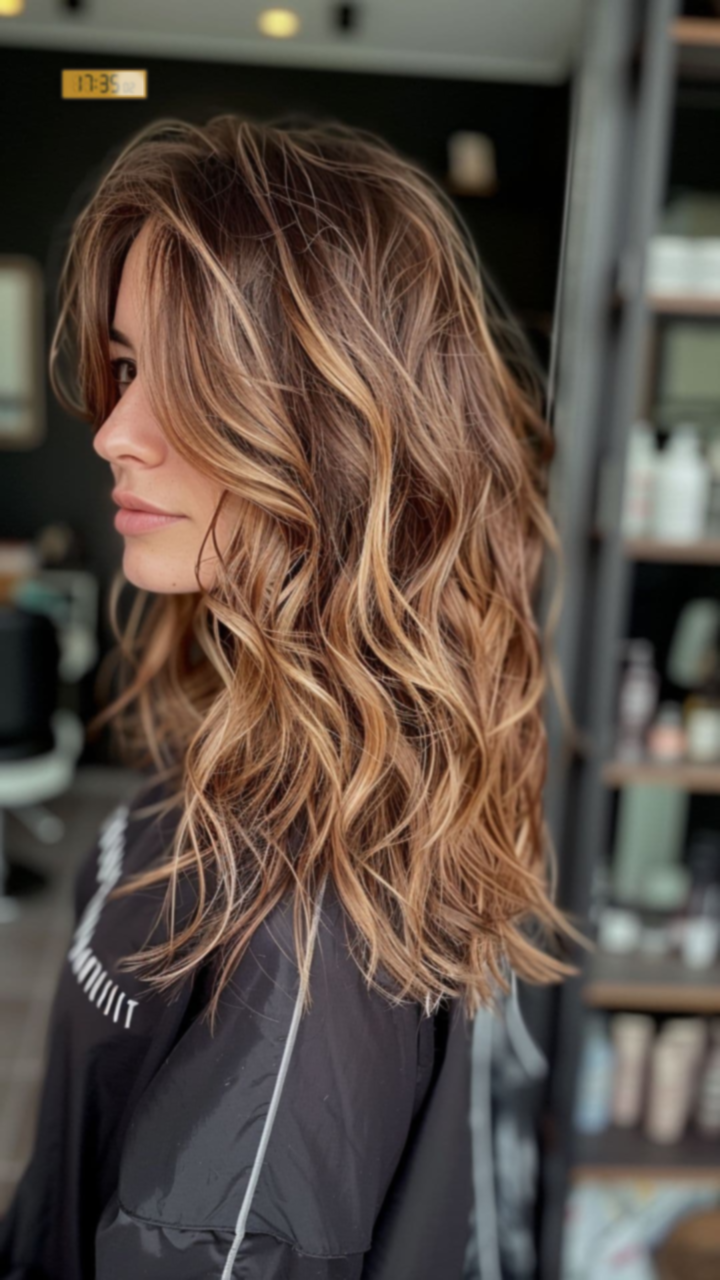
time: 17:35
